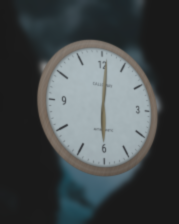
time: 6:01
